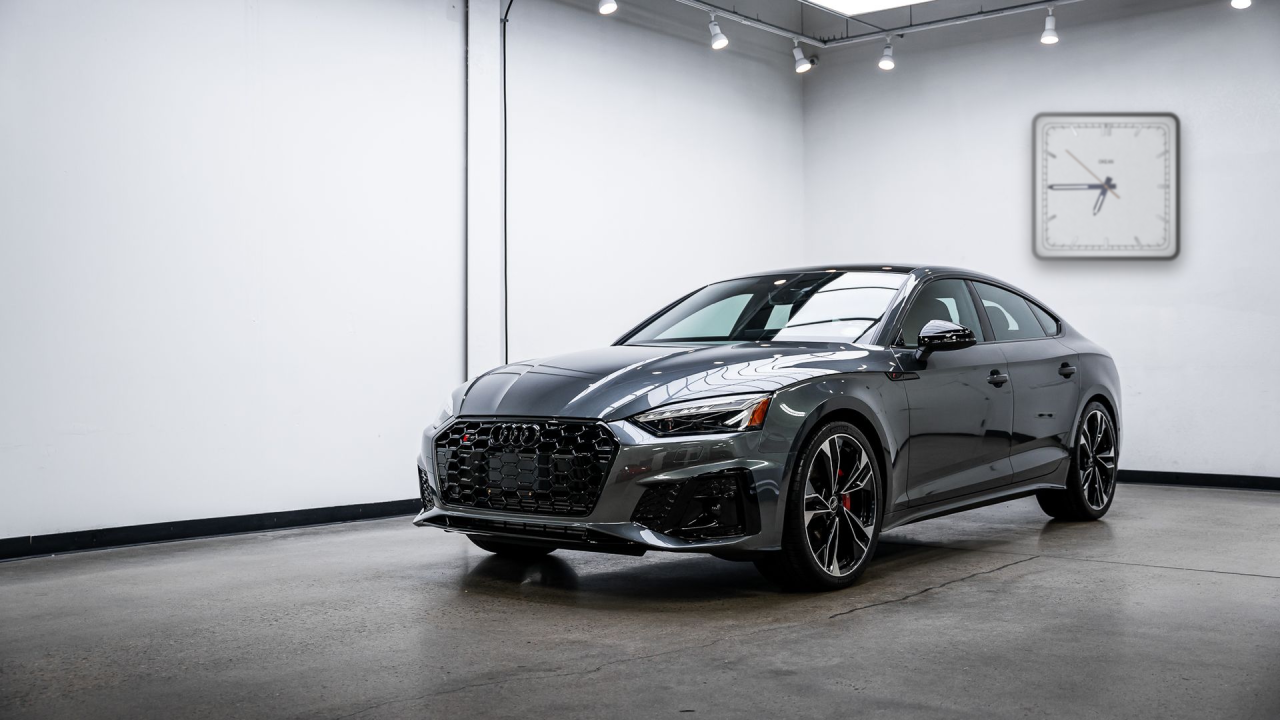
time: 6:44:52
